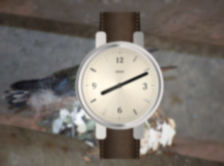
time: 8:11
